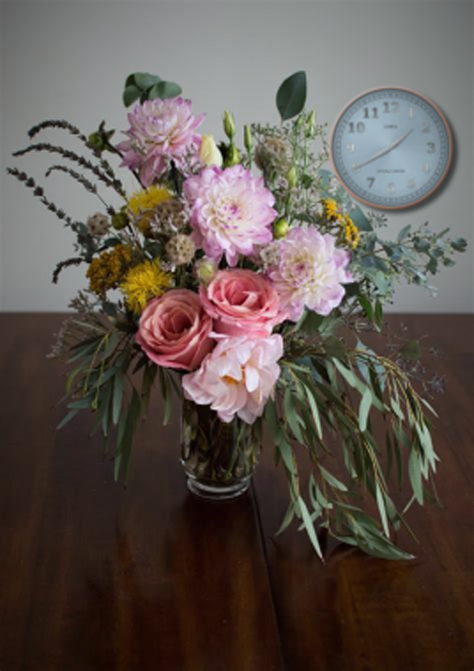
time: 1:40
